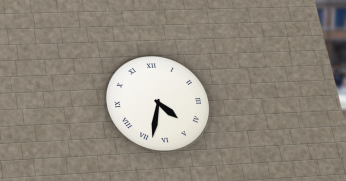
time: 4:33
